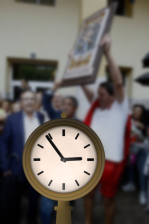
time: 2:54
